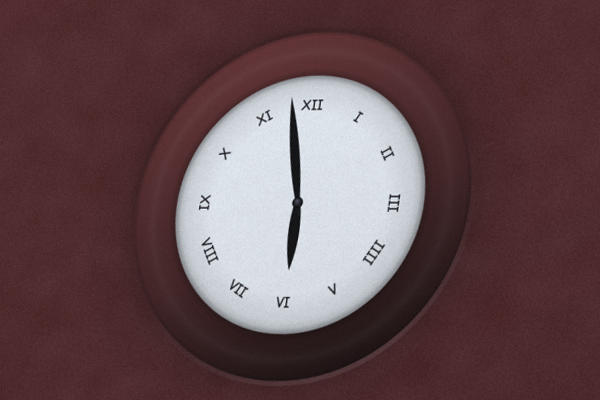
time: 5:58
